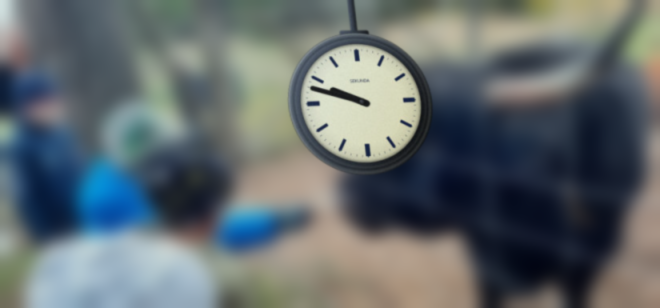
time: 9:48
